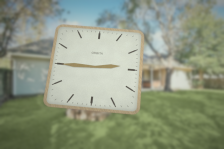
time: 2:45
